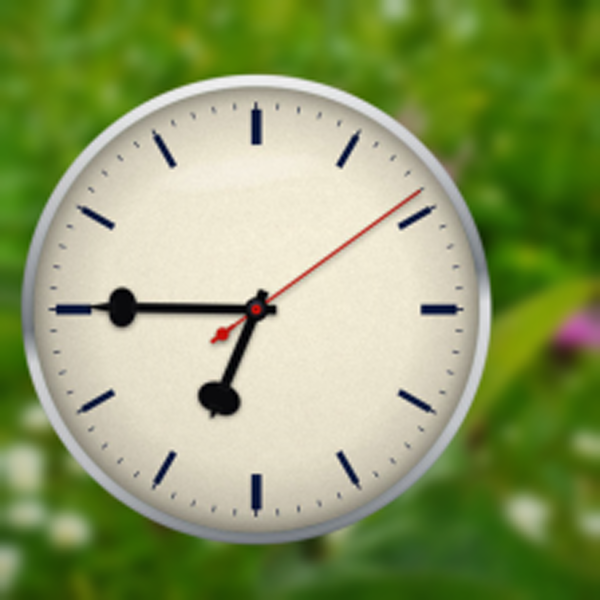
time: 6:45:09
